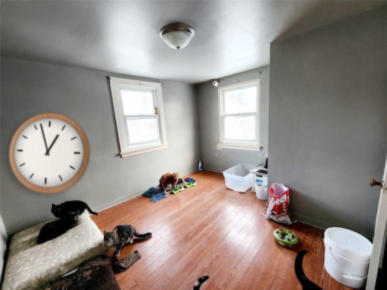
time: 12:57
